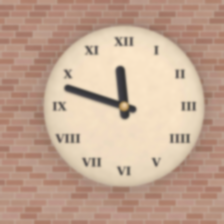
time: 11:48
